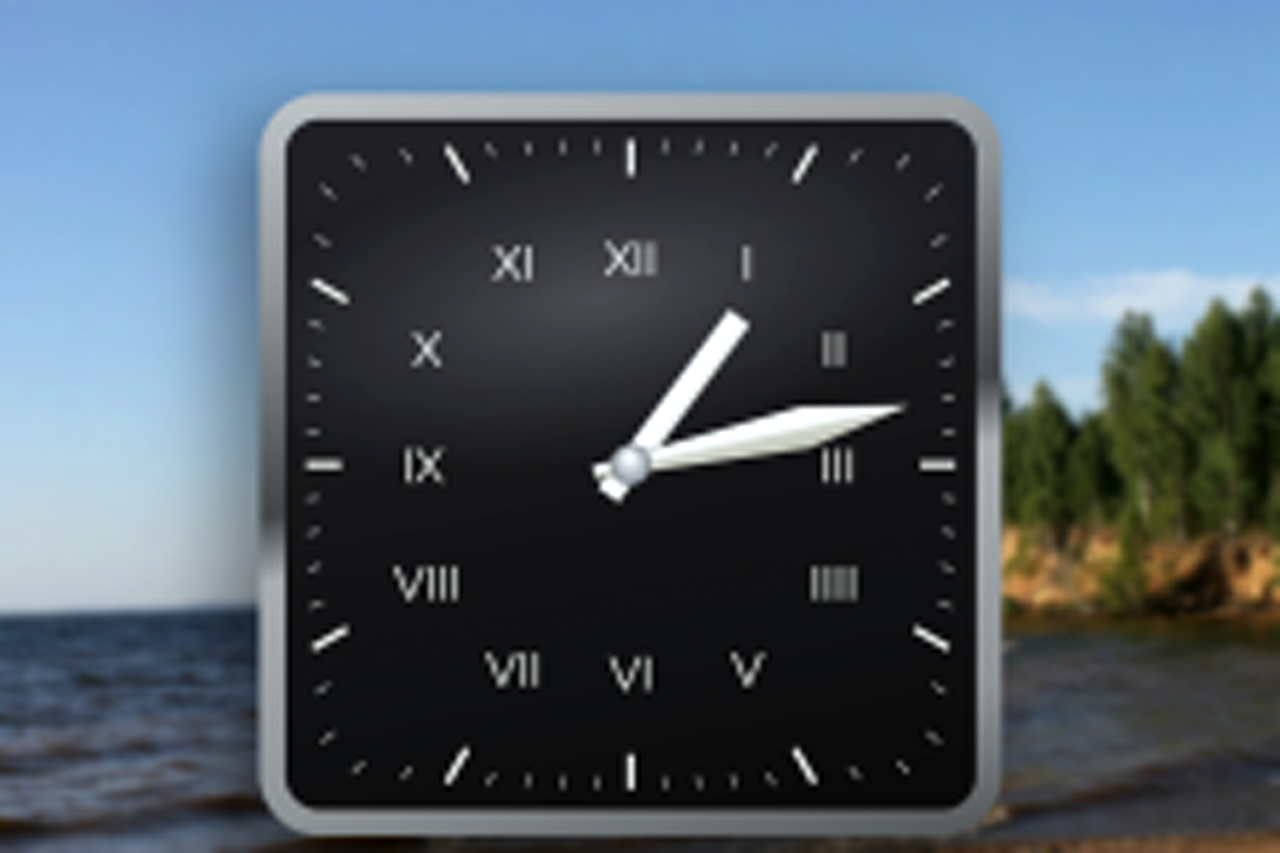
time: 1:13
